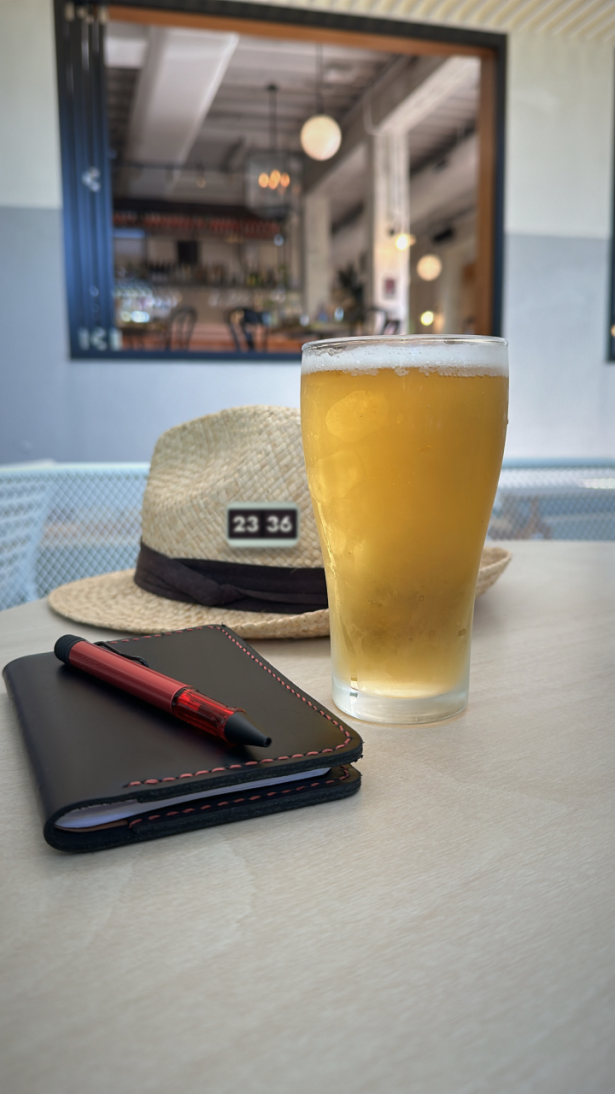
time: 23:36
